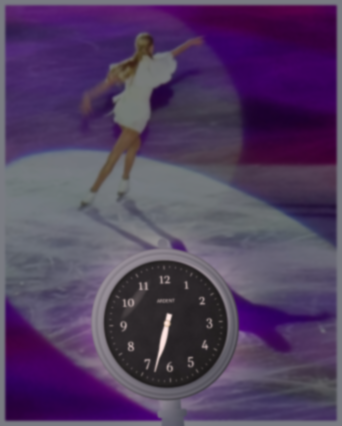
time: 6:33
